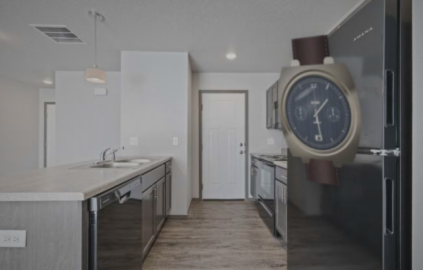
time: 1:29
